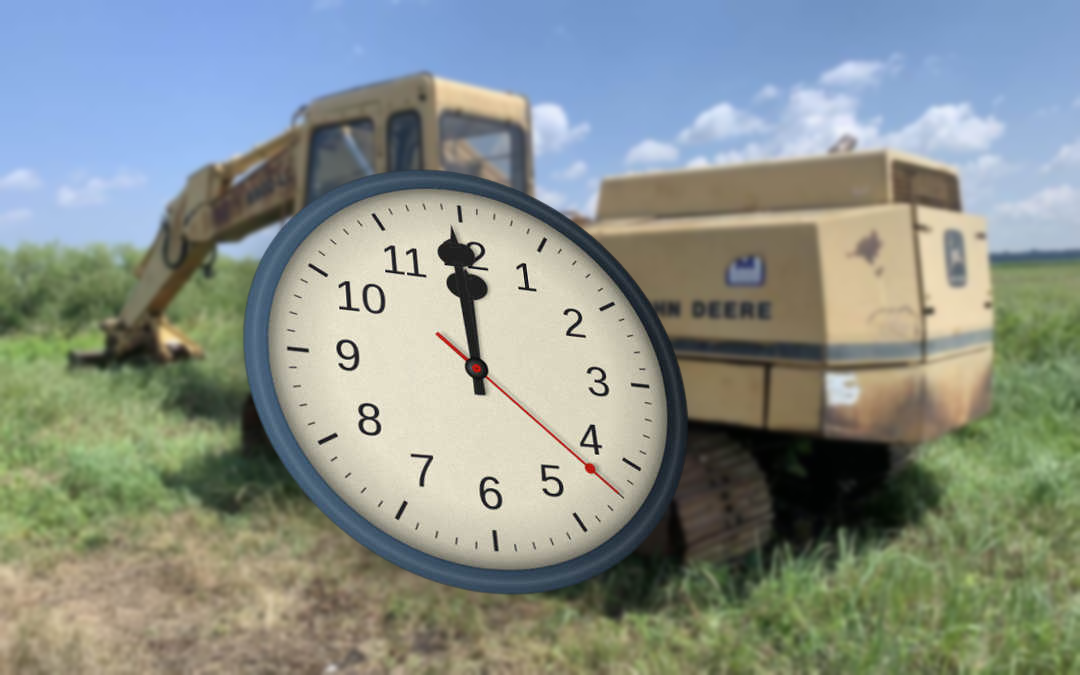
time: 11:59:22
